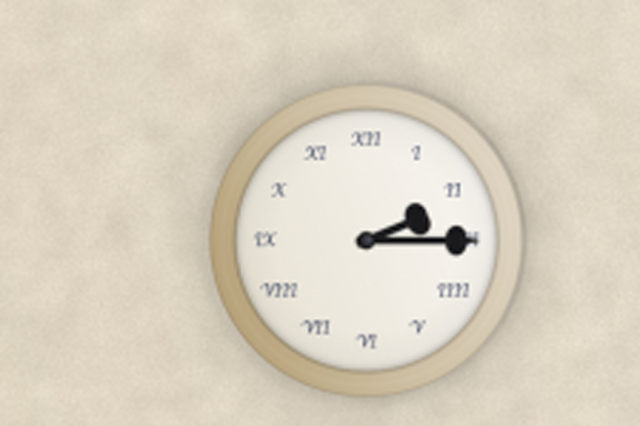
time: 2:15
